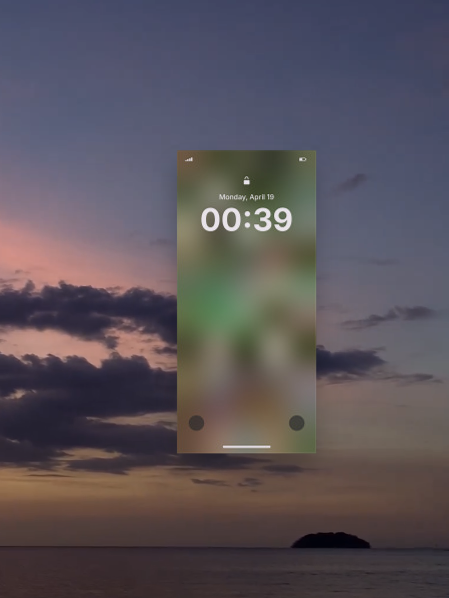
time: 0:39
